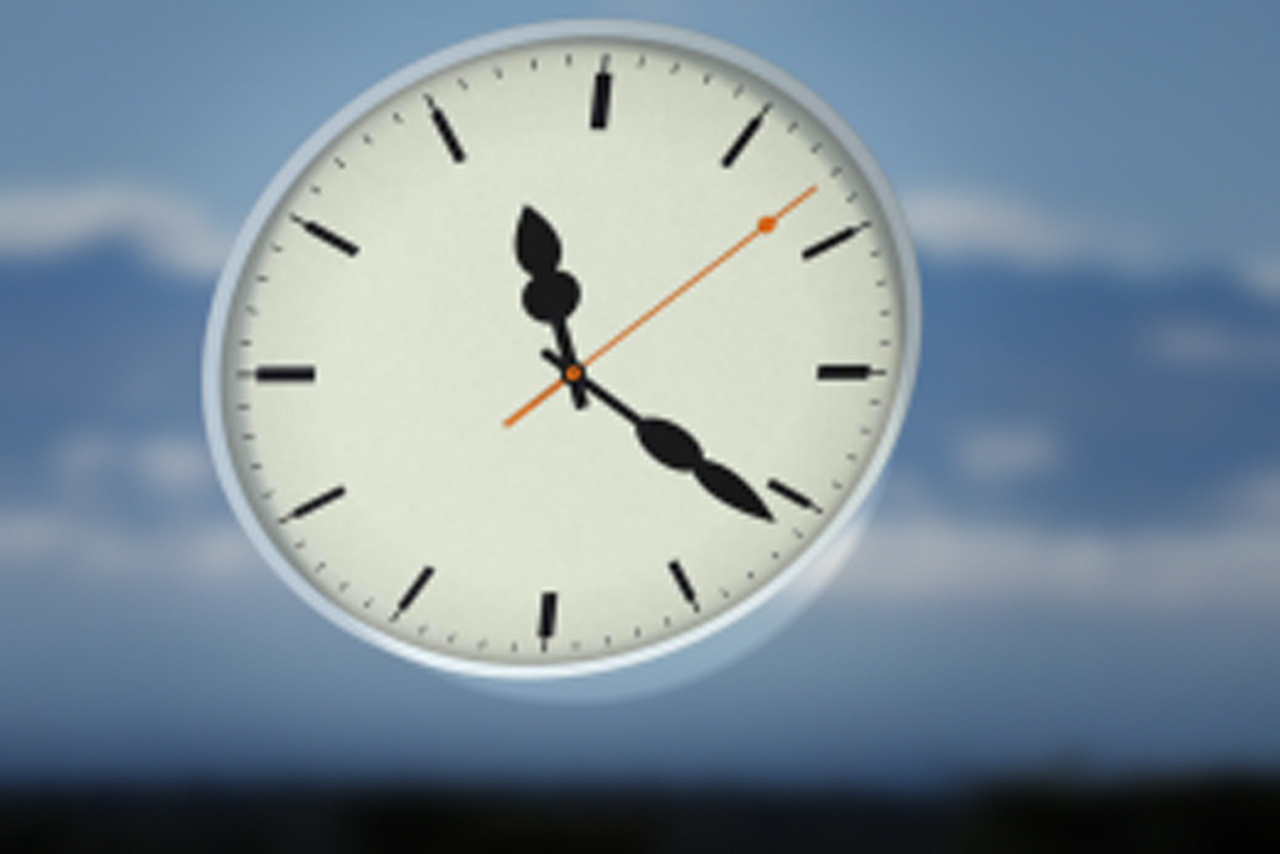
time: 11:21:08
